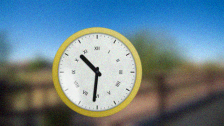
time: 10:31
